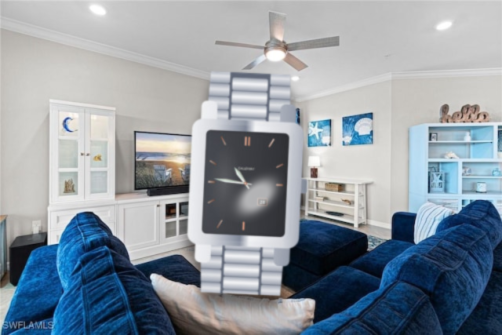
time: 10:46
